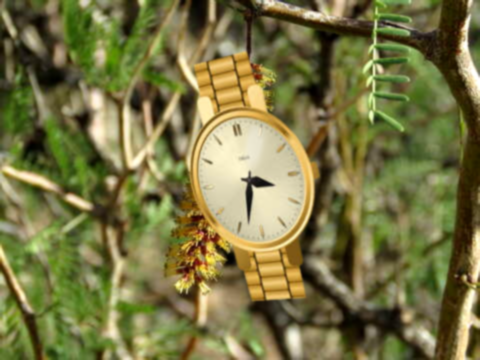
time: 3:33
